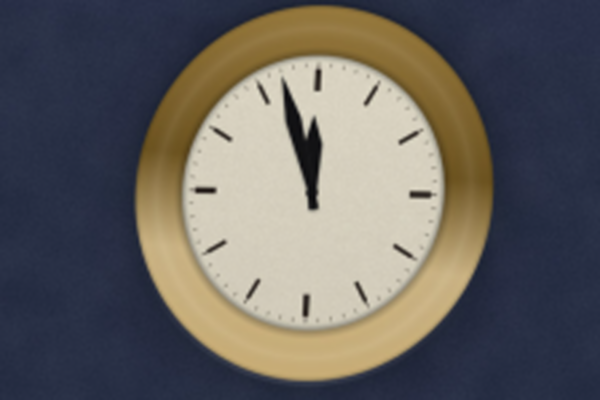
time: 11:57
